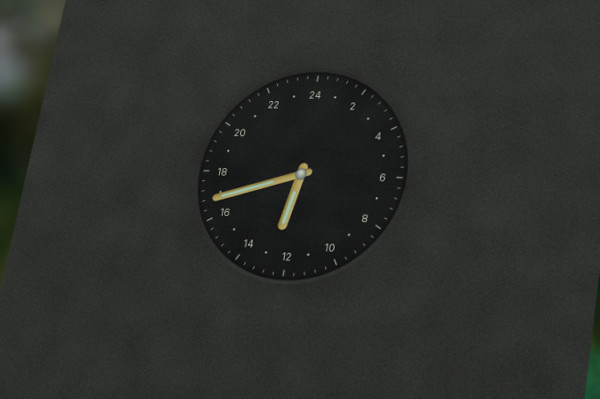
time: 12:42
